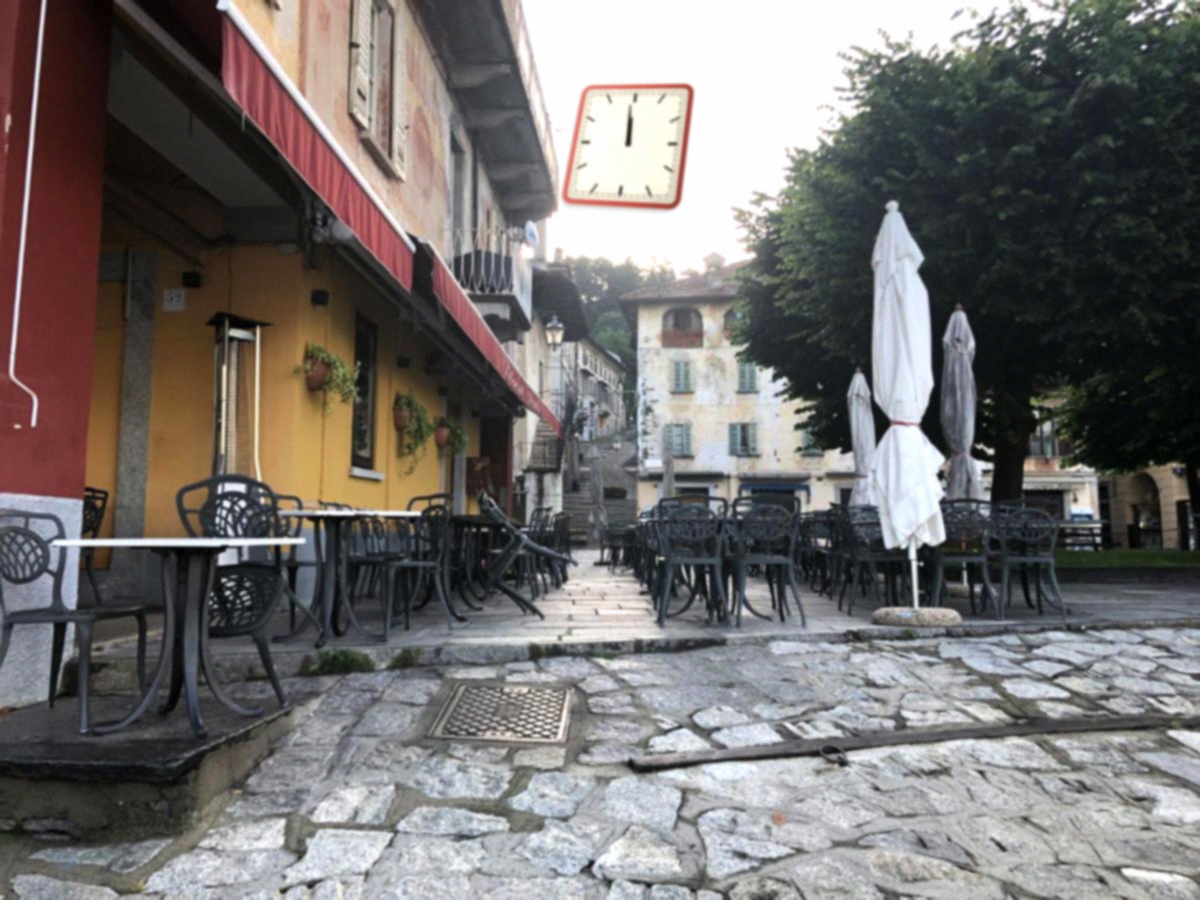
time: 11:59
